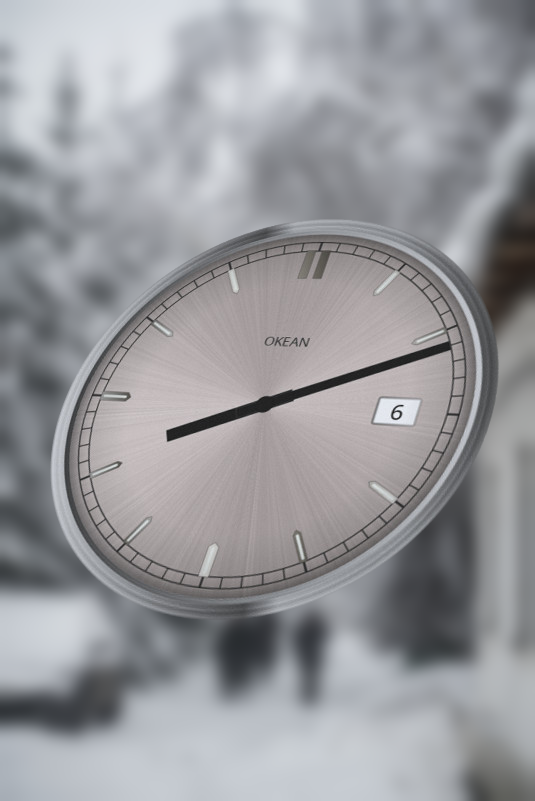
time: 8:11
